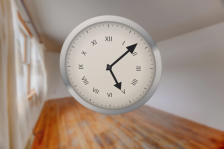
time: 5:08
